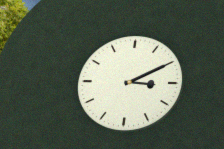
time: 3:10
